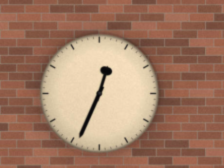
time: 12:34
